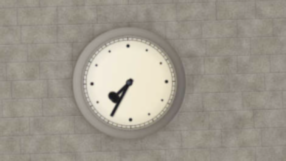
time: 7:35
